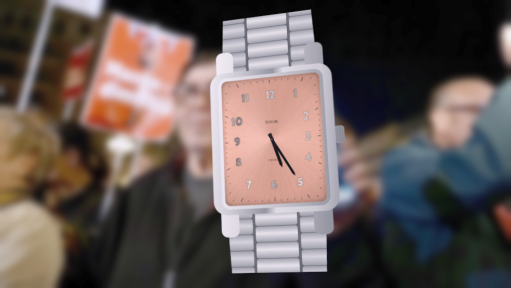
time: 5:25
